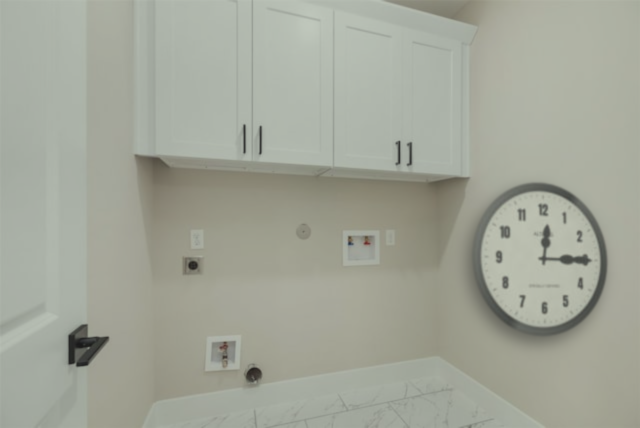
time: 12:15
